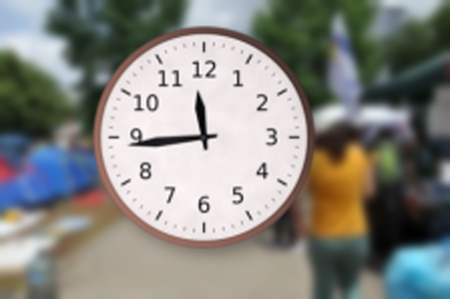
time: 11:44
